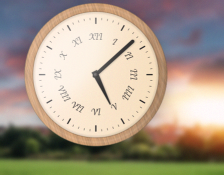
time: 5:08
